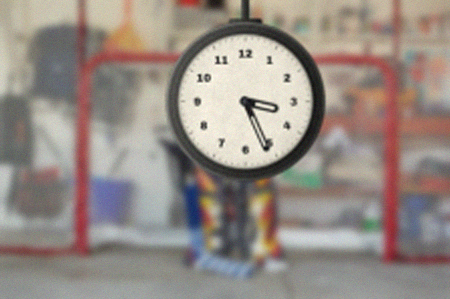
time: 3:26
